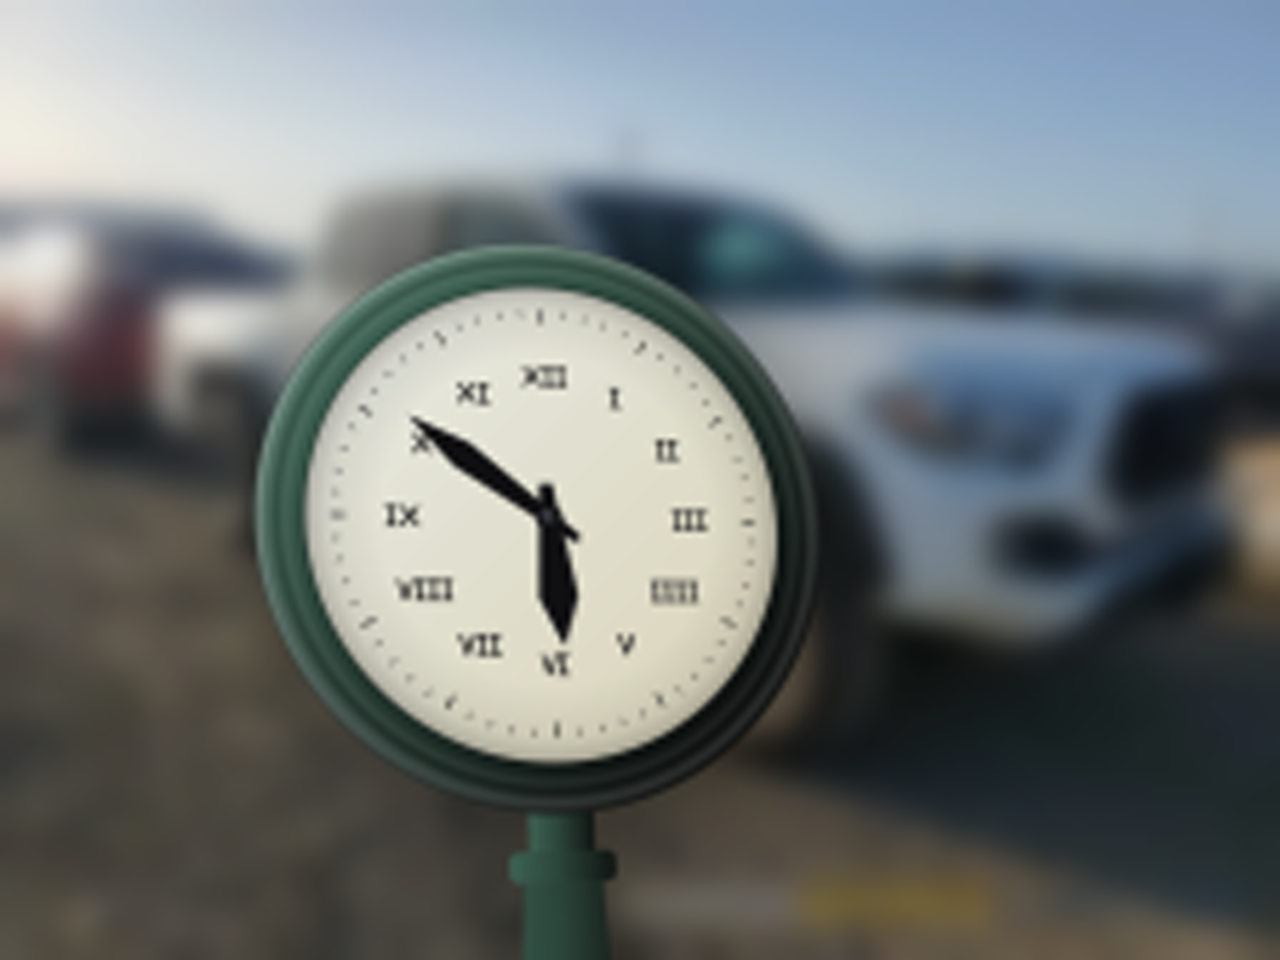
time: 5:51
